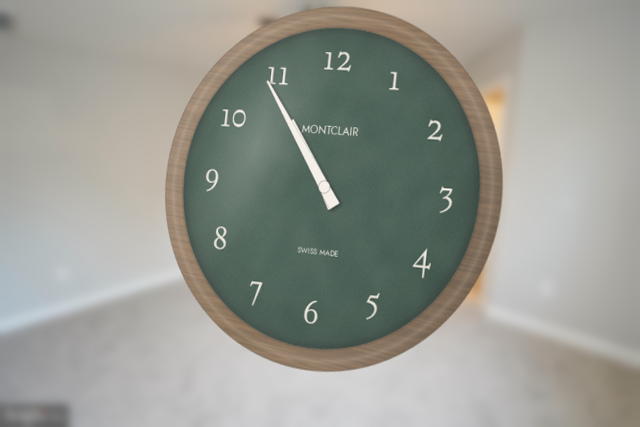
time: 10:54
